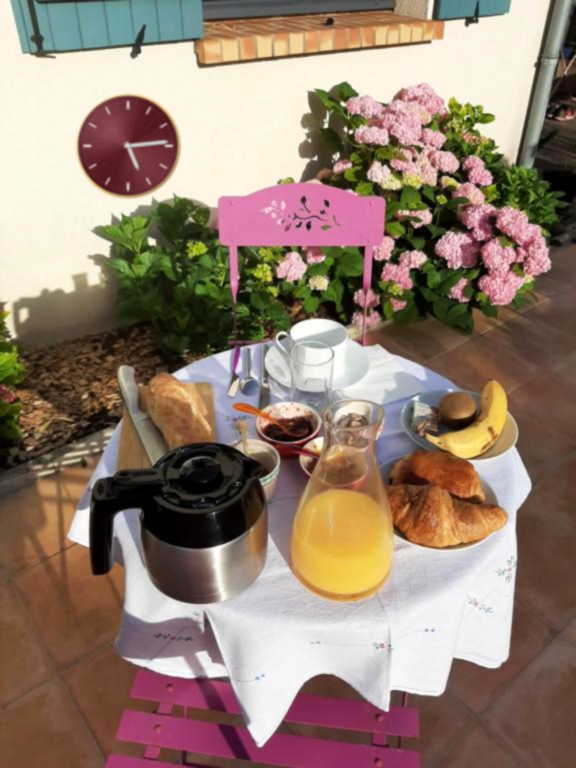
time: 5:14
